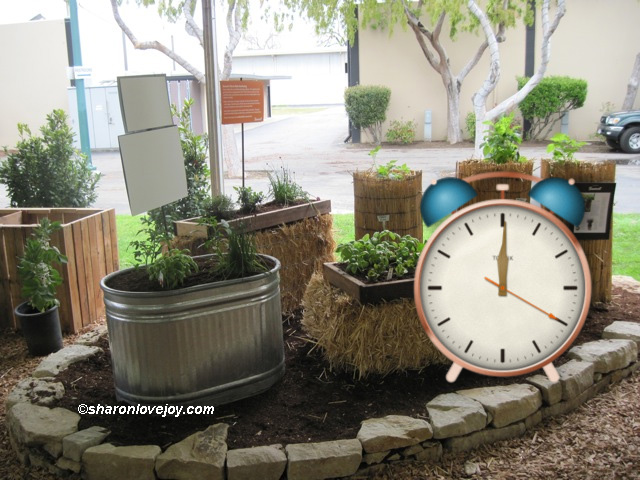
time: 12:00:20
